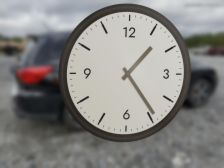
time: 1:24
